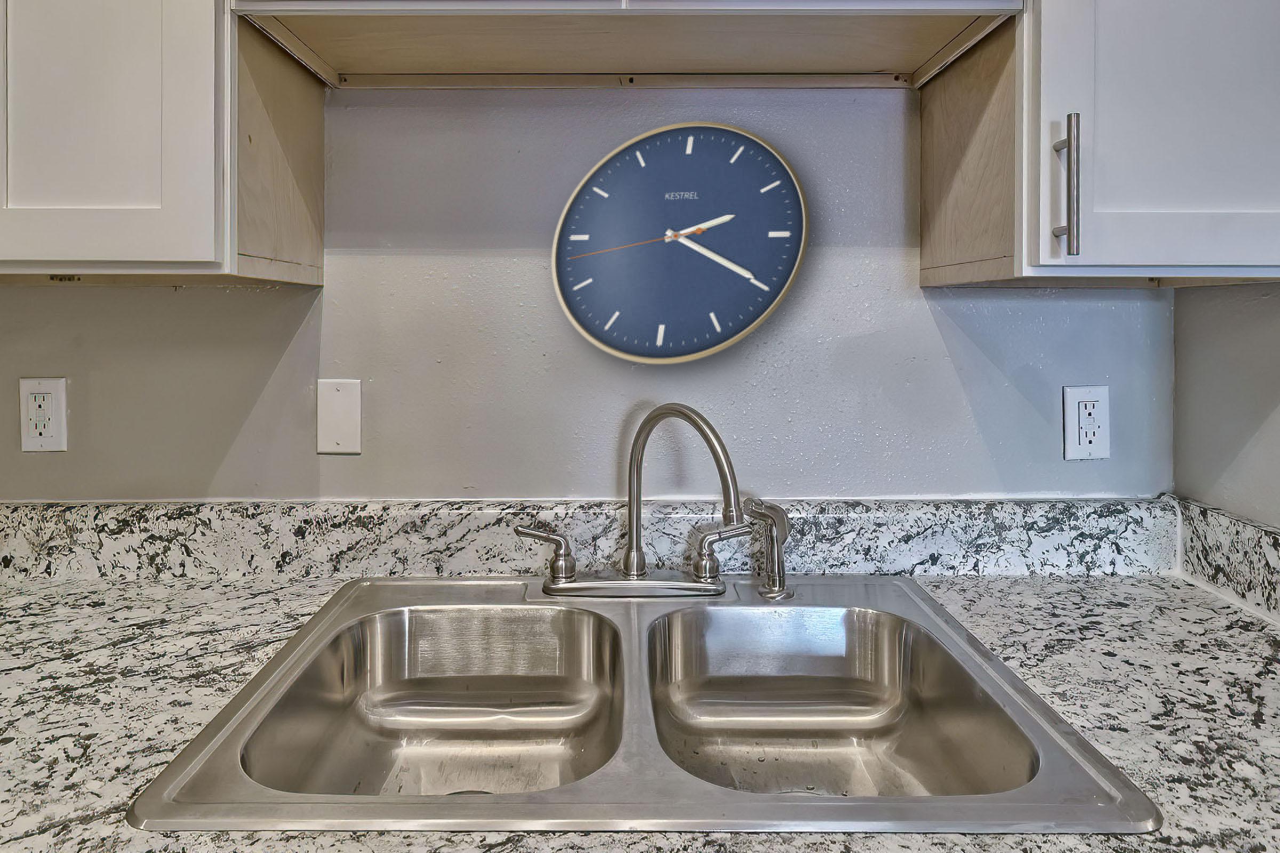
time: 2:19:43
